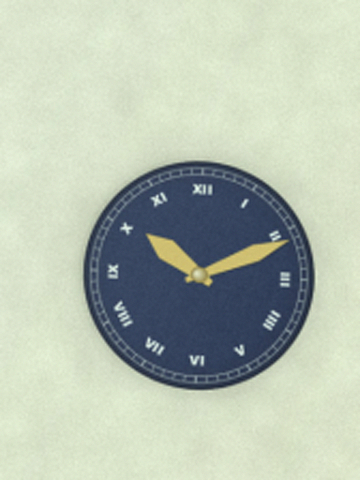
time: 10:11
